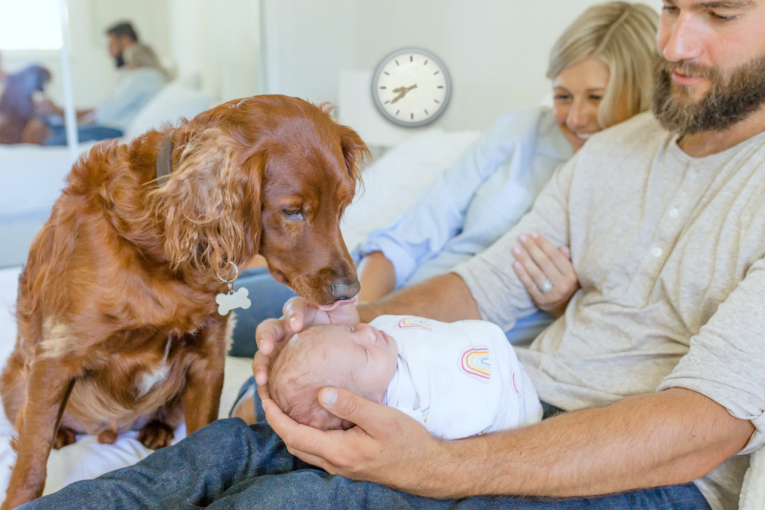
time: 8:39
